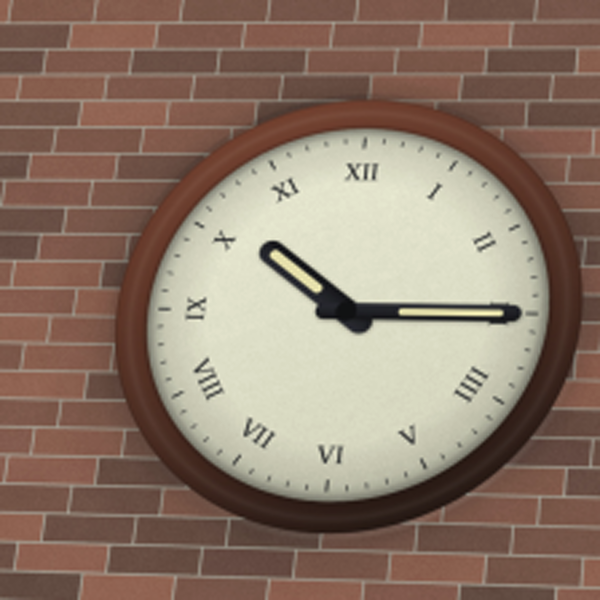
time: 10:15
